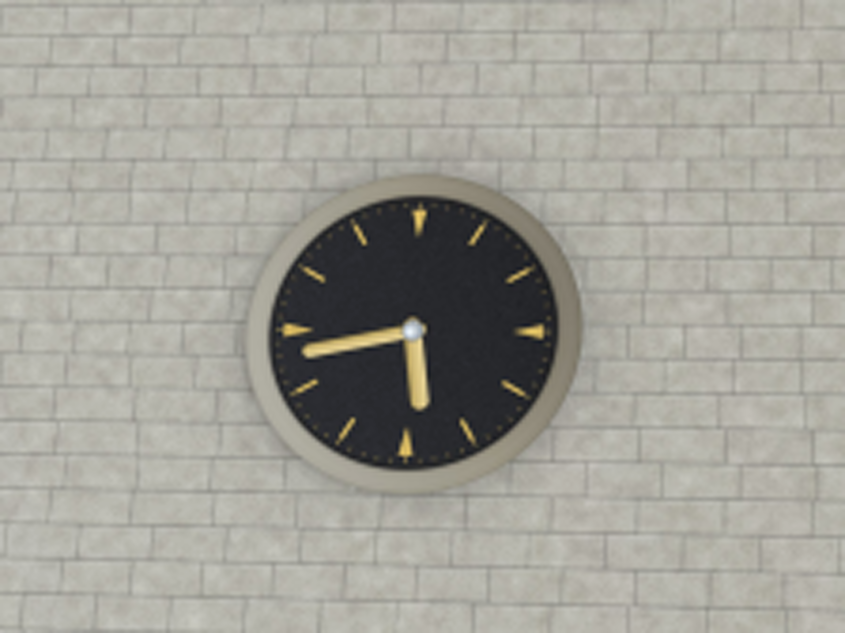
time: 5:43
